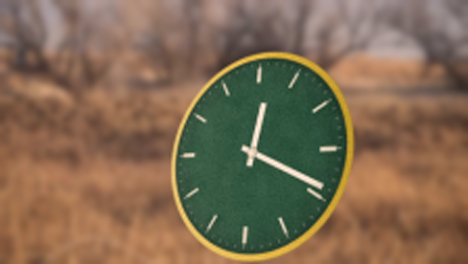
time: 12:19
